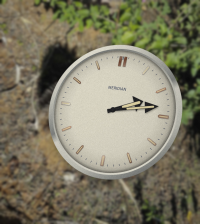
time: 2:13
